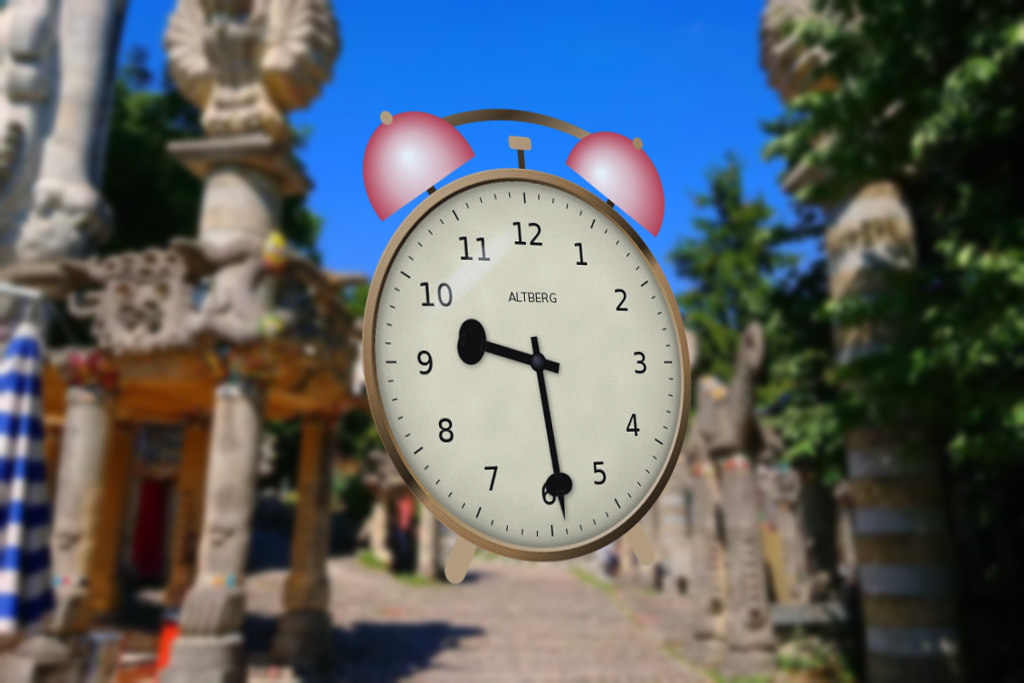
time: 9:29
